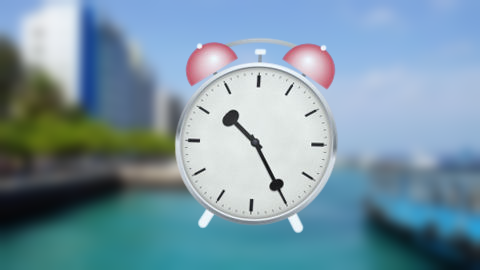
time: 10:25
